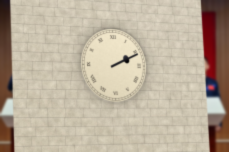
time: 2:11
